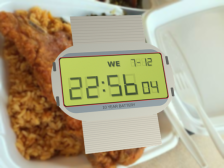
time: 22:56:04
